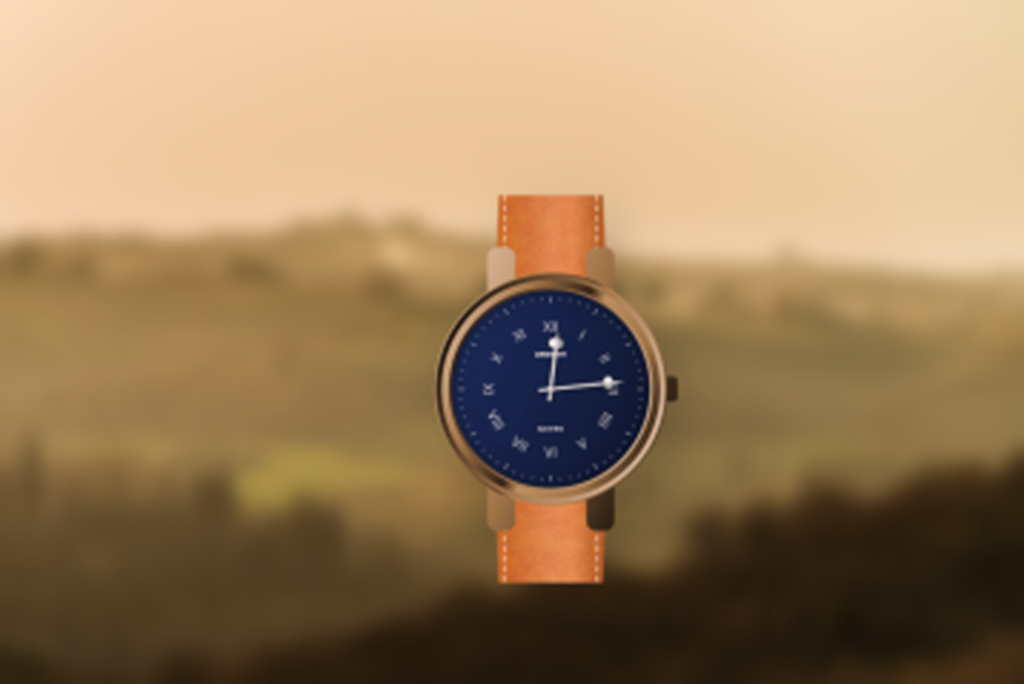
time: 12:14
